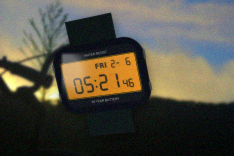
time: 5:21
